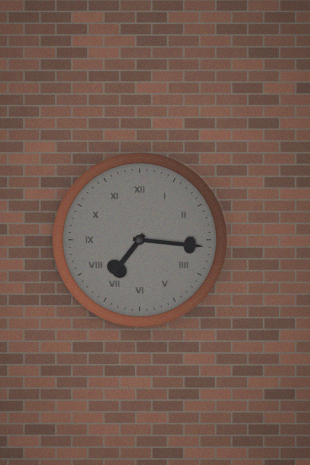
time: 7:16
